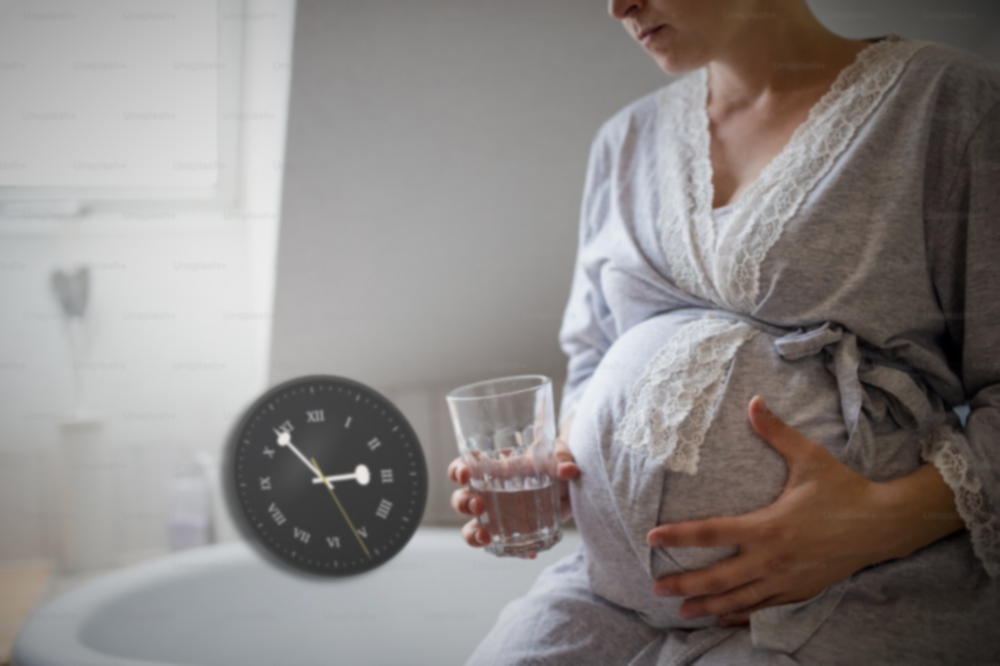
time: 2:53:26
